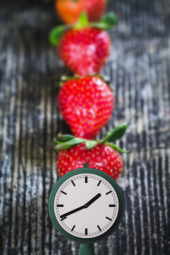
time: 1:41
